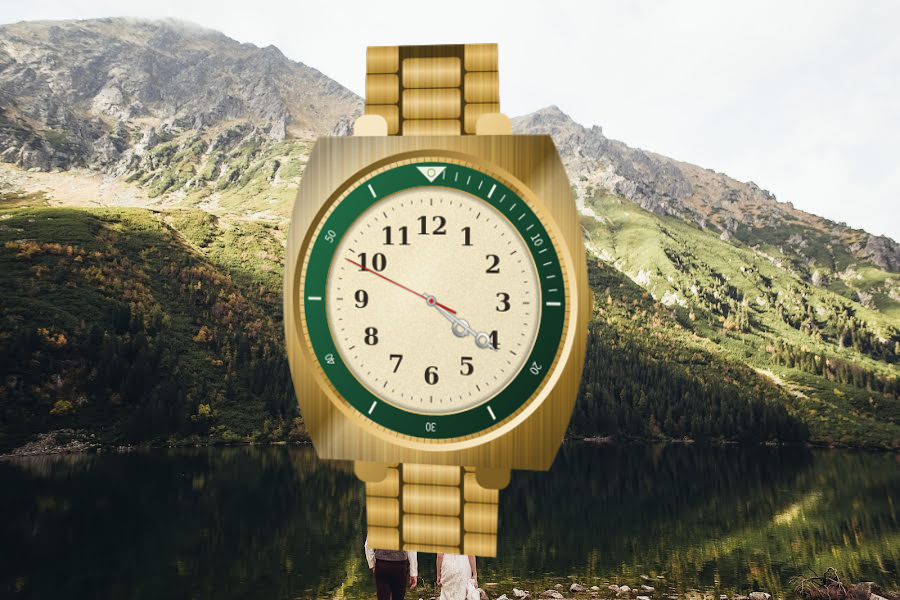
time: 4:20:49
